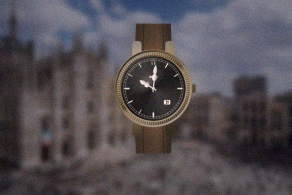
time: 10:01
